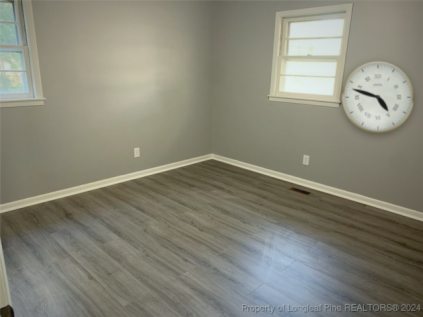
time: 4:48
